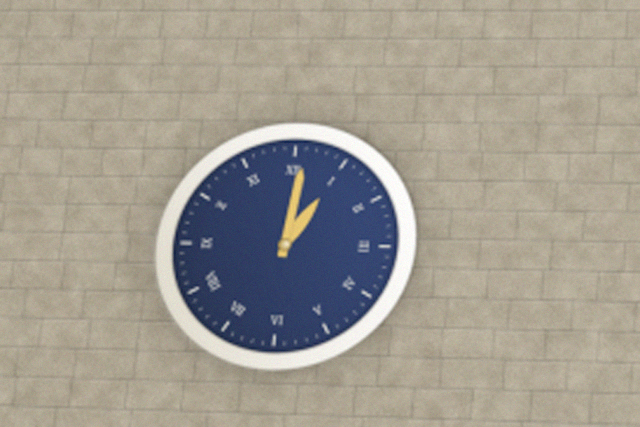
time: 1:01
